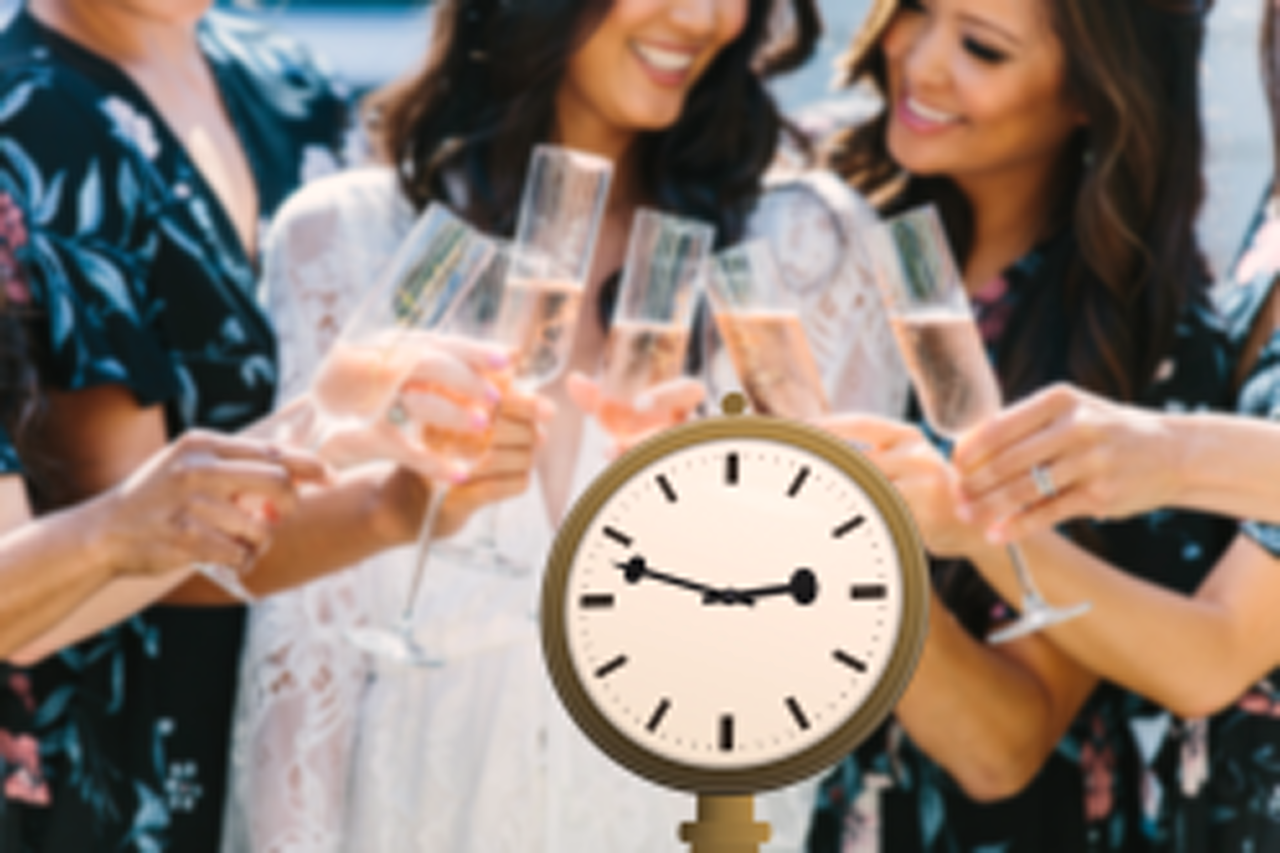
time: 2:48
